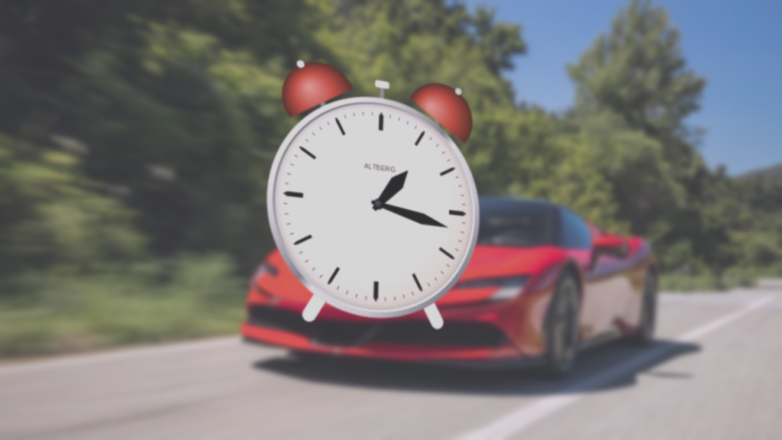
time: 1:17
